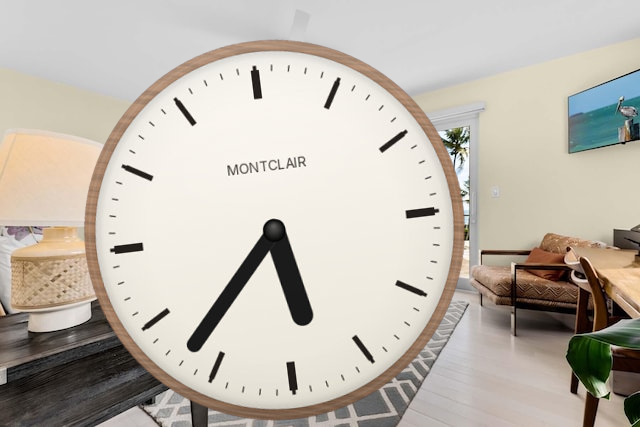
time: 5:37
